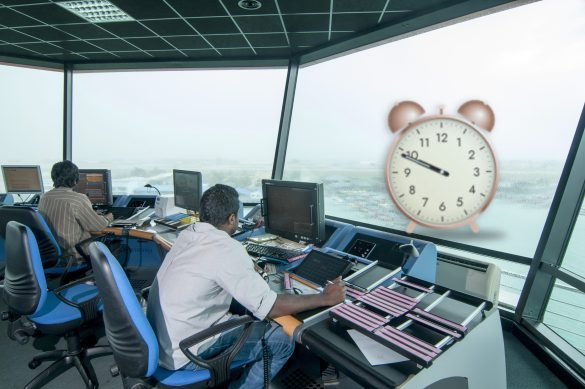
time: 9:49
